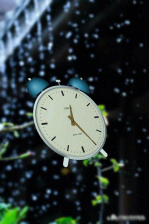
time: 12:25
